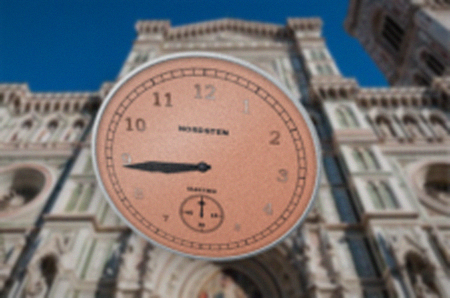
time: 8:44
